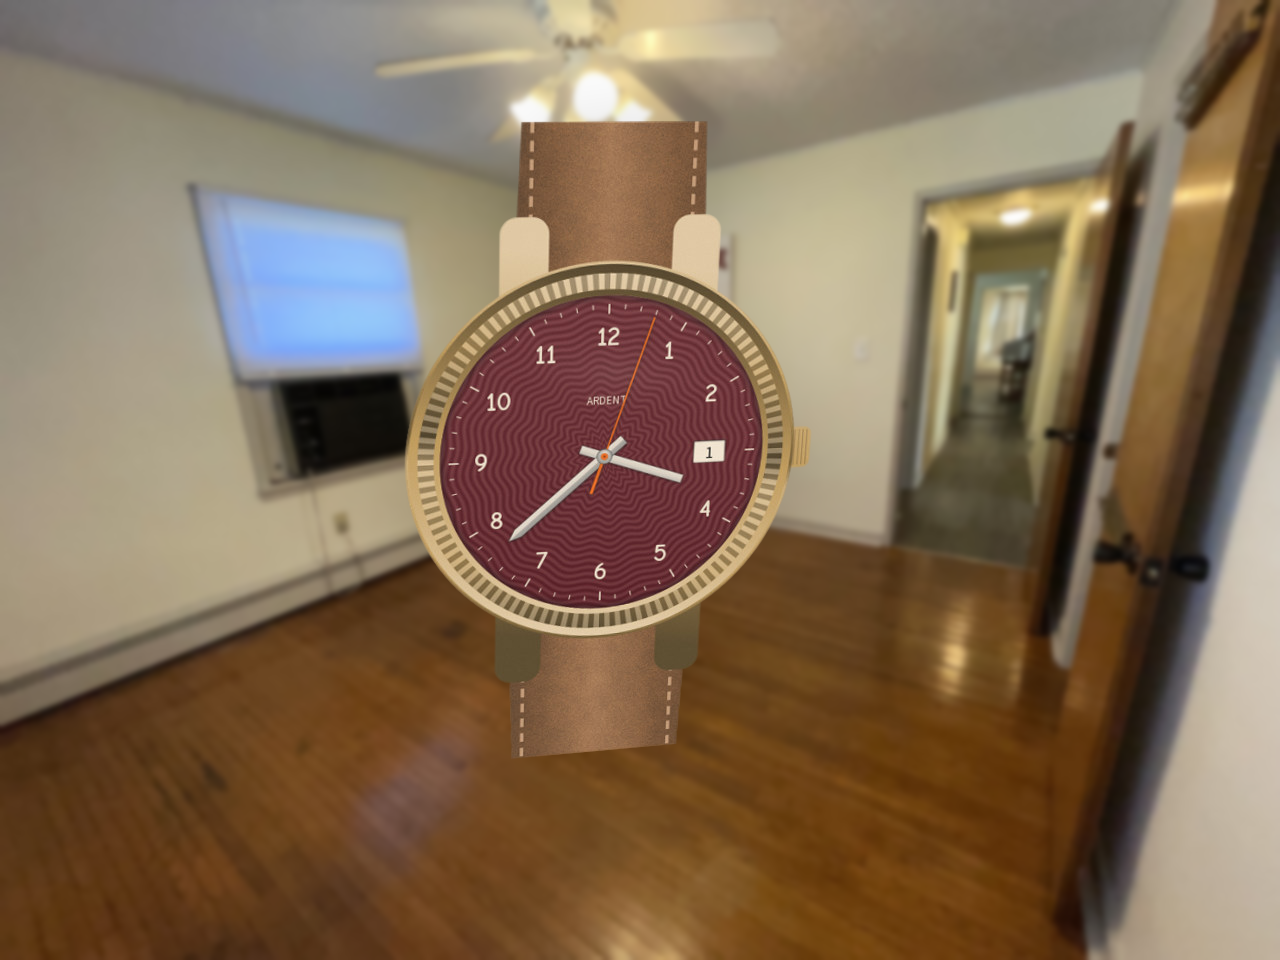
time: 3:38:03
